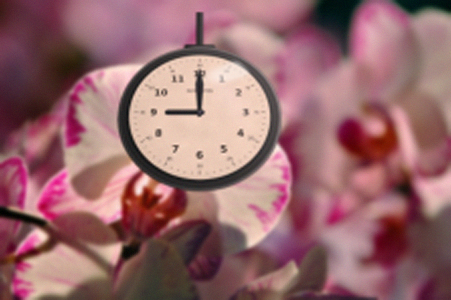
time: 9:00
